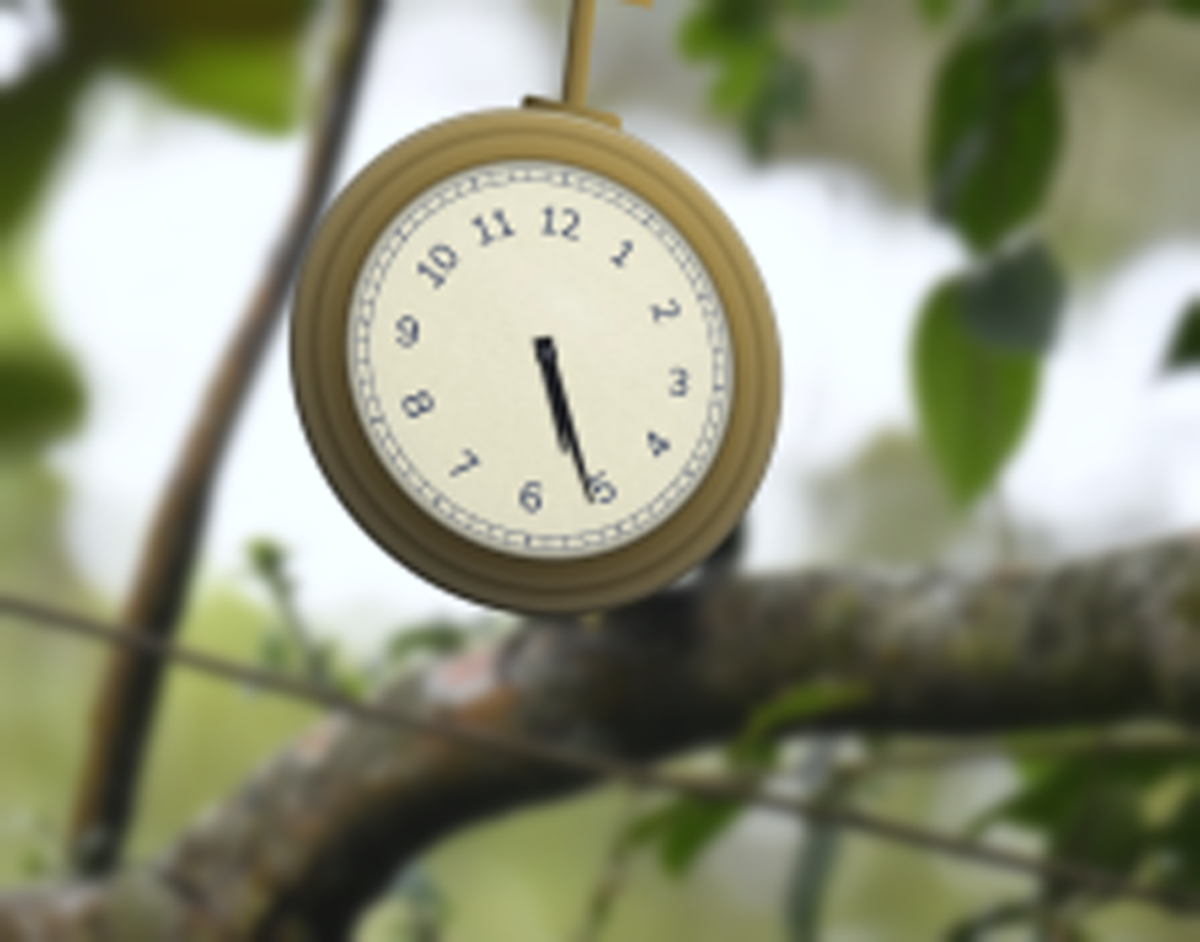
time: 5:26
